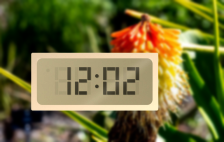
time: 12:02
